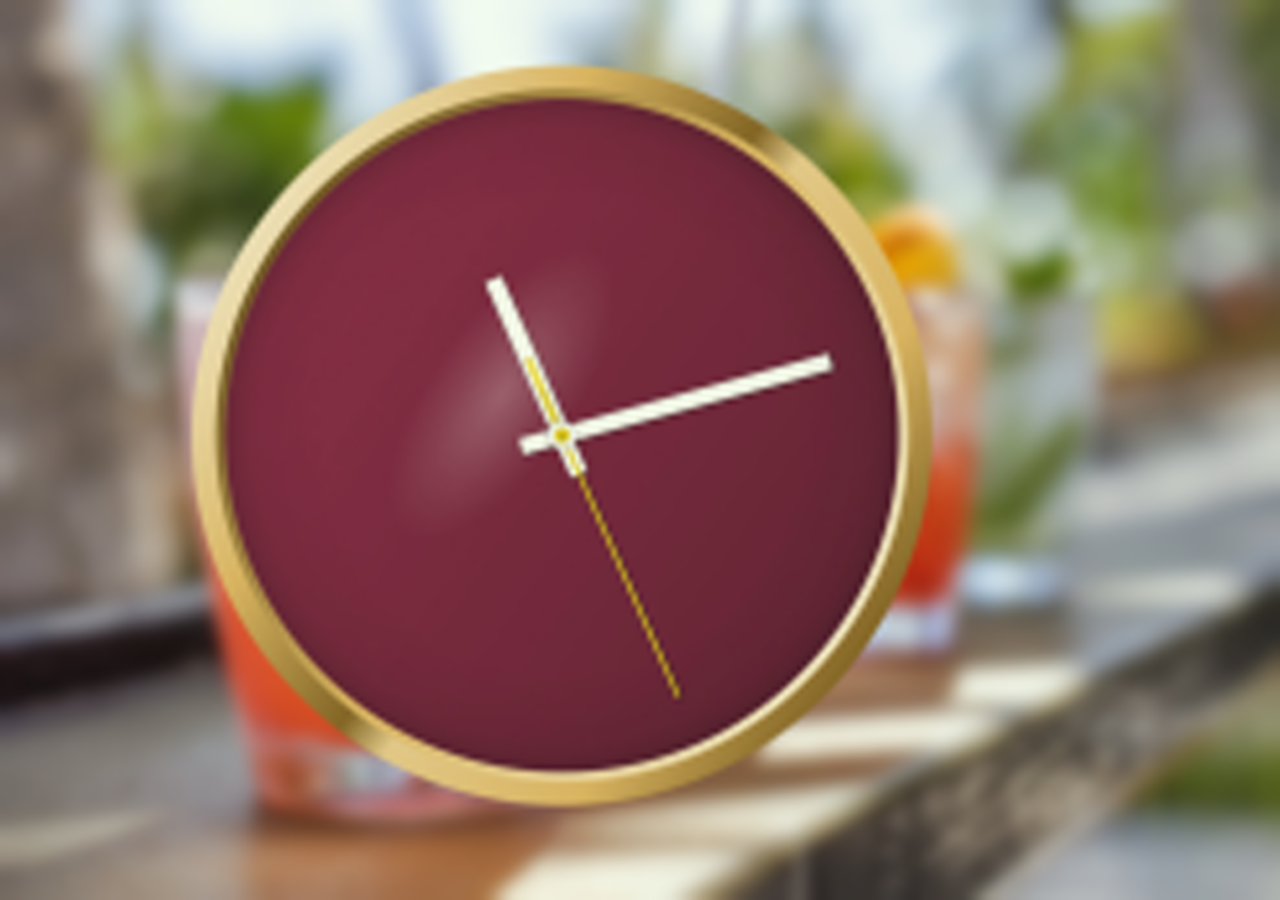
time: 11:12:26
